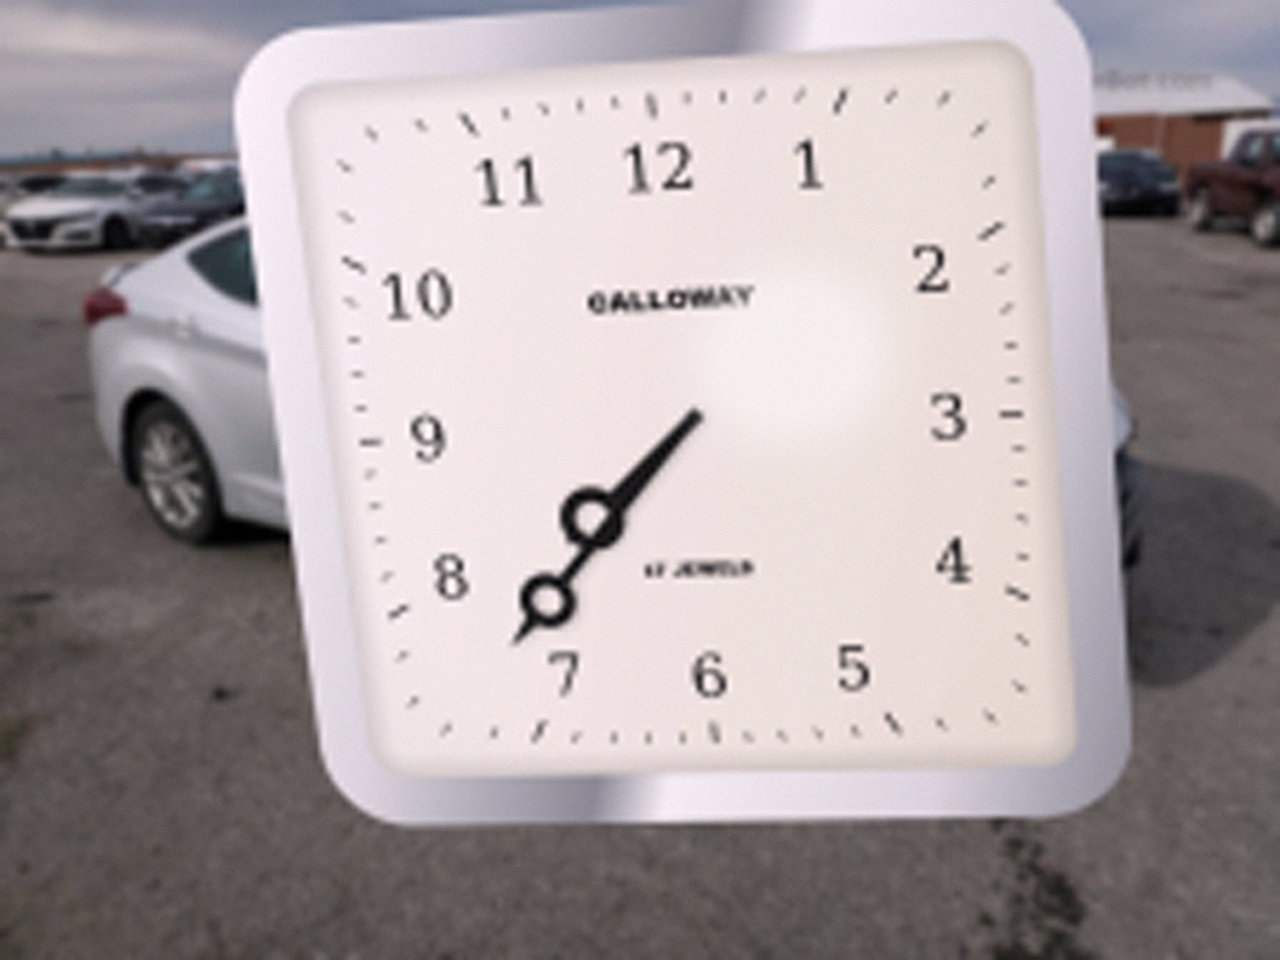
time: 7:37
